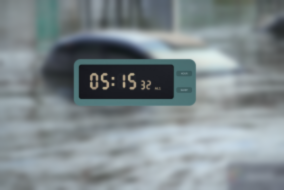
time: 5:15:32
